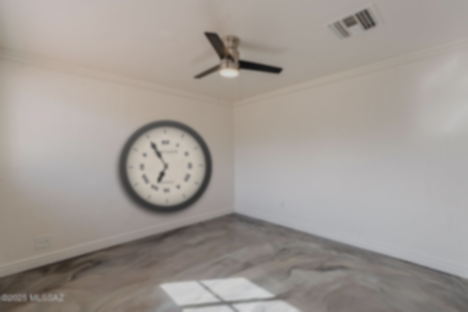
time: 6:55
